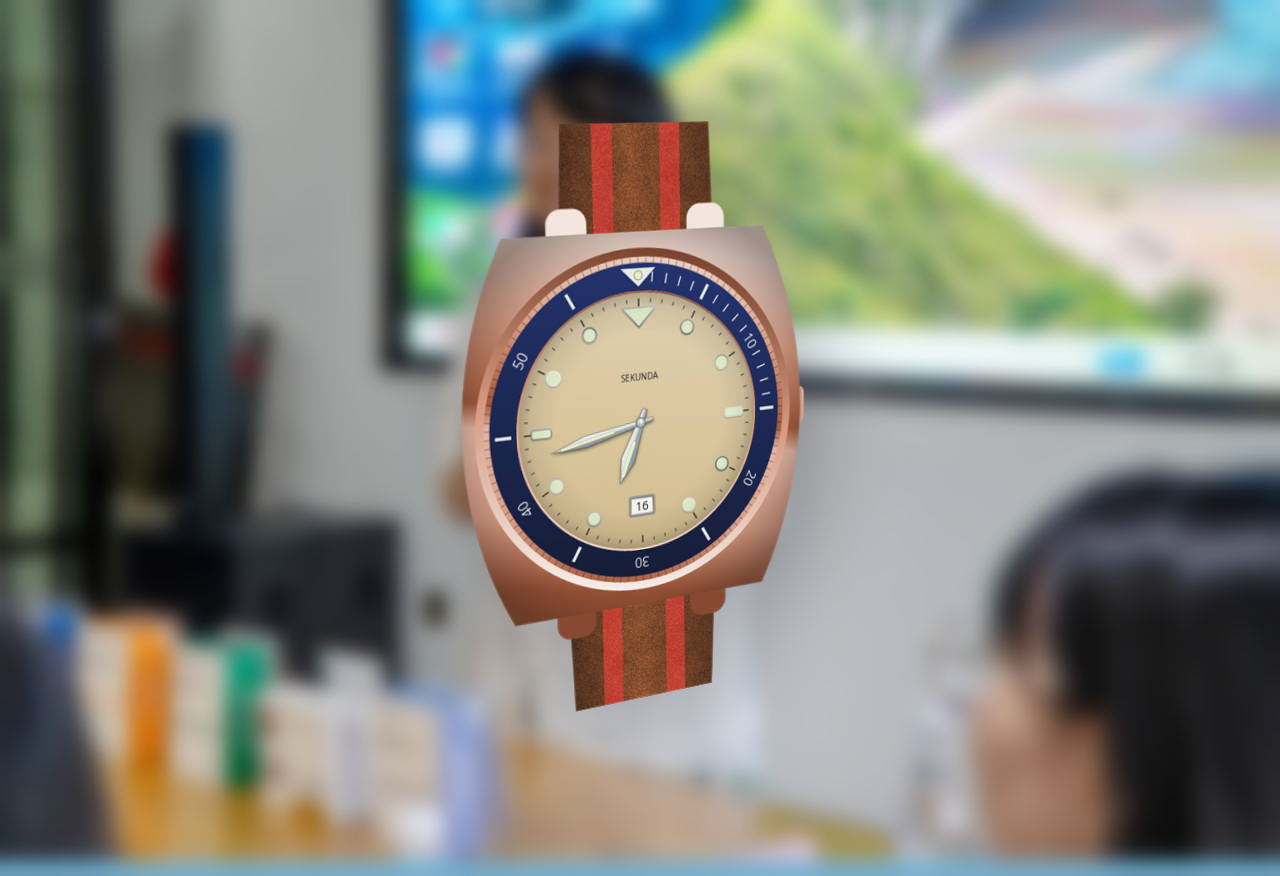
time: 6:43
